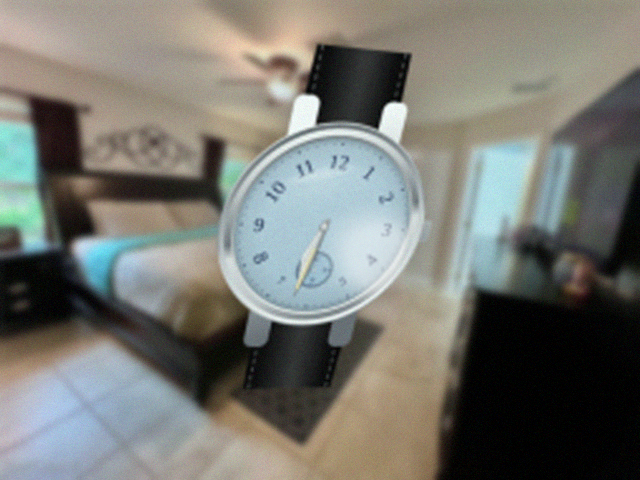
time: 6:32
